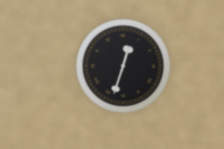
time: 12:33
